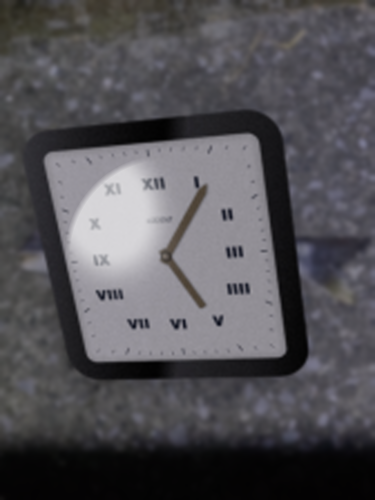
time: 5:06
